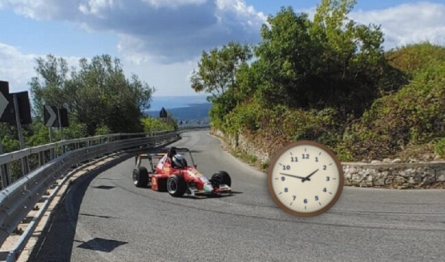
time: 1:47
